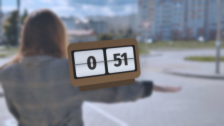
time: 0:51
